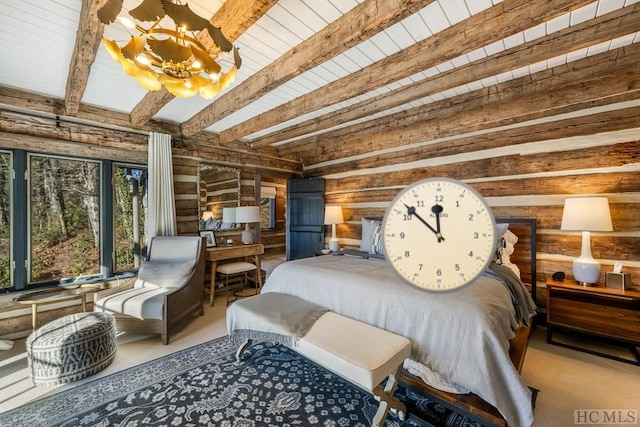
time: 11:52
